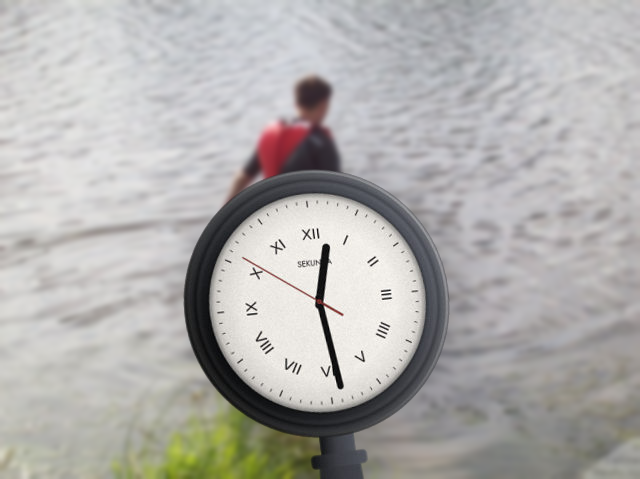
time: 12:28:51
